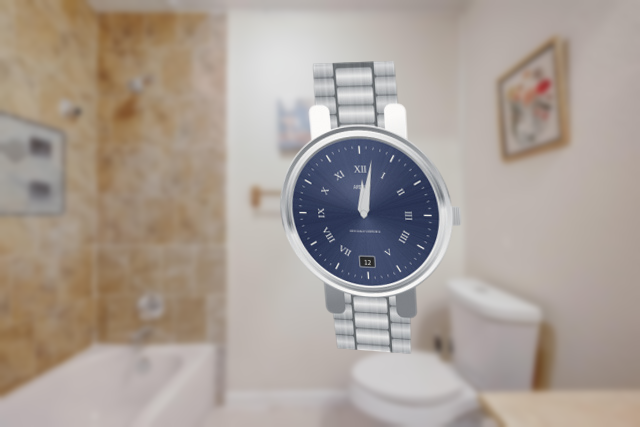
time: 12:02
